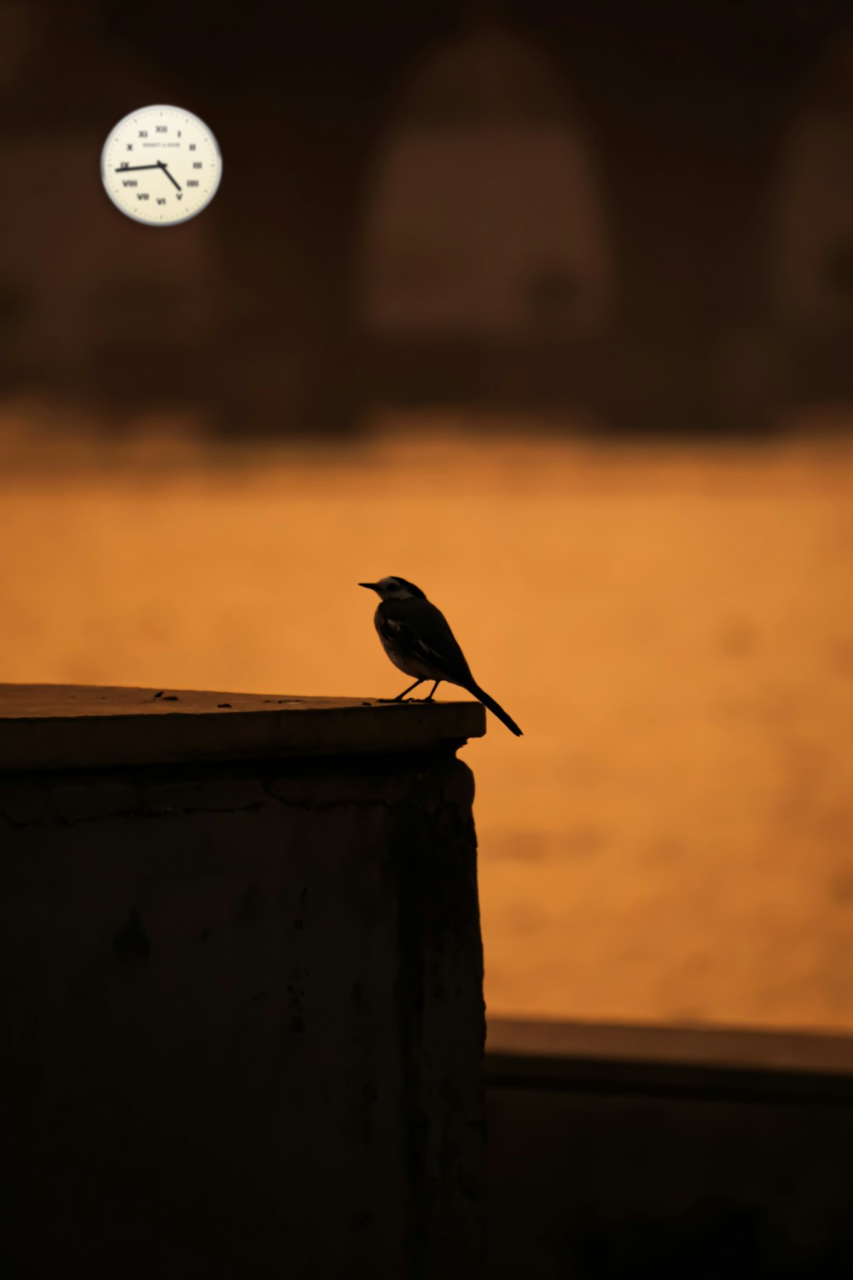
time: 4:44
